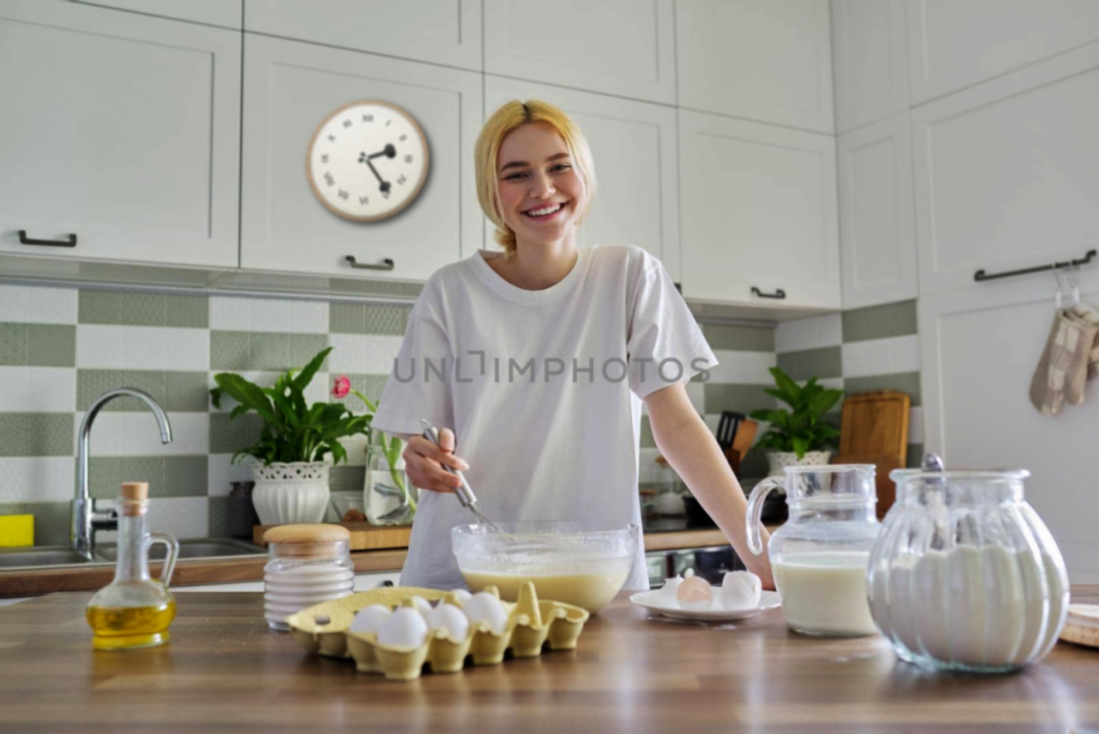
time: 2:24
